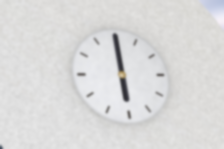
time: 6:00
